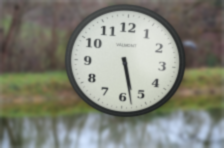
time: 5:28
